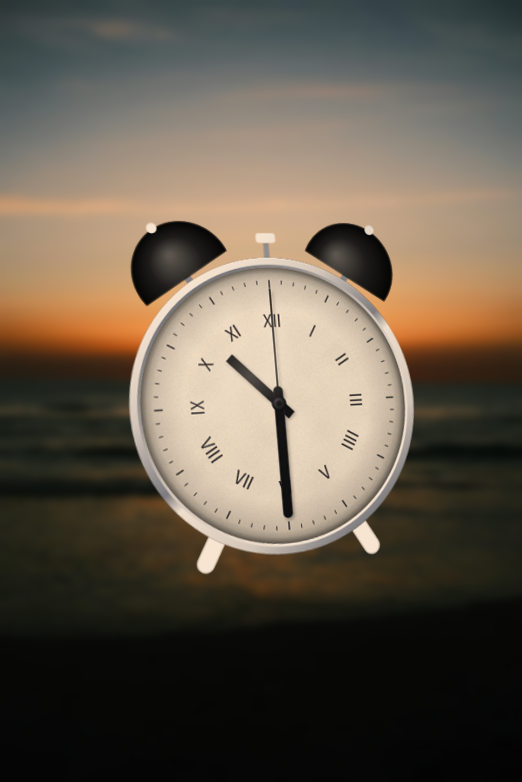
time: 10:30:00
